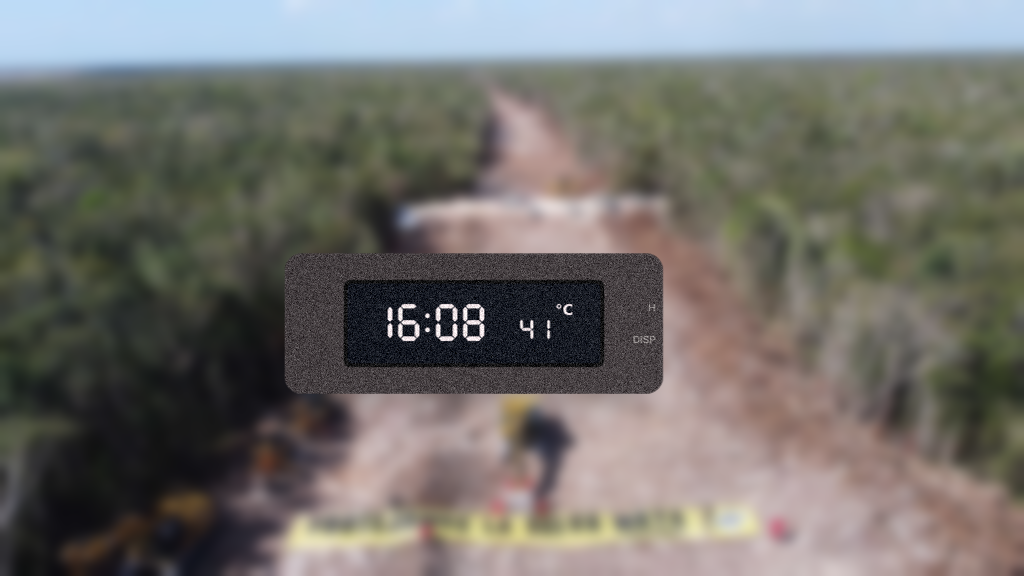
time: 16:08
